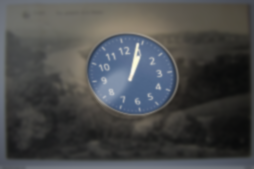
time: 1:04
